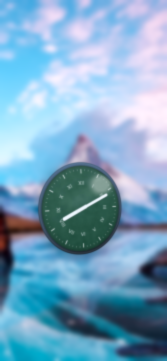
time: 8:11
